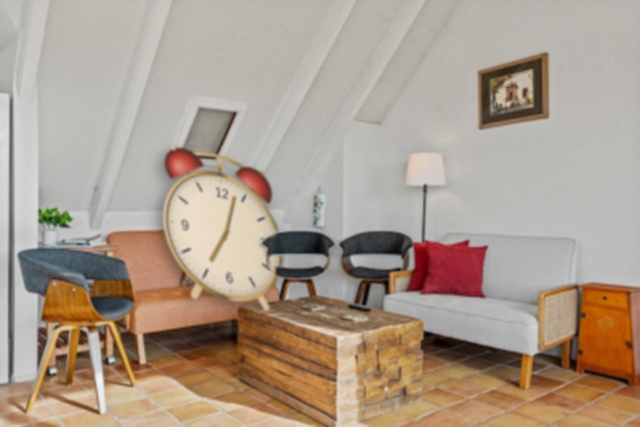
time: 7:03
